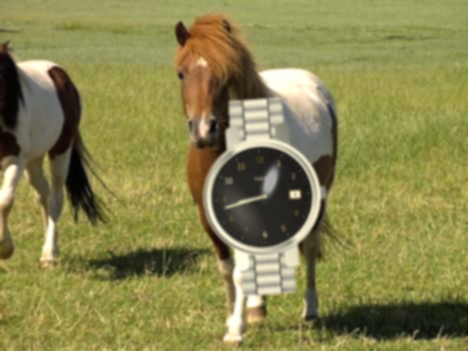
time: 8:43
